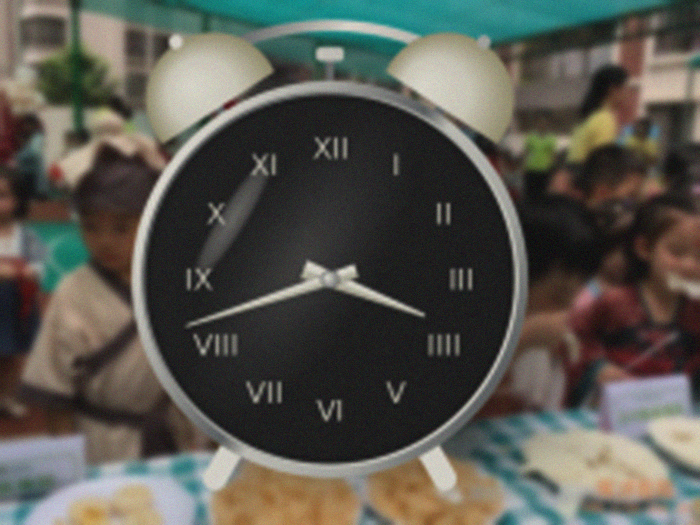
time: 3:42
